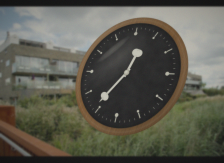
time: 12:36
